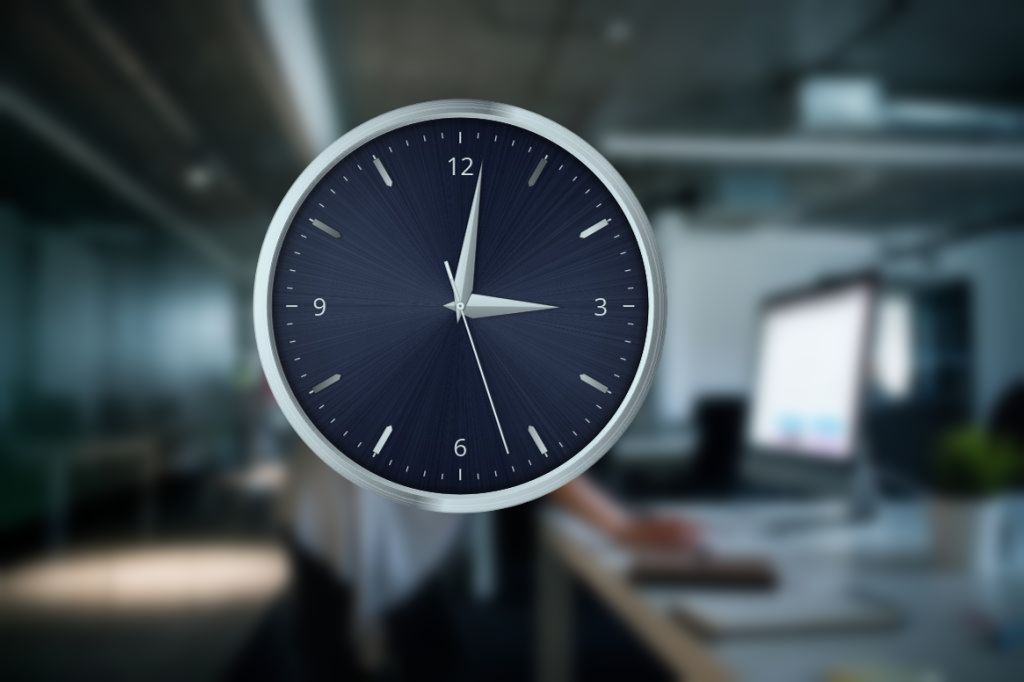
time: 3:01:27
